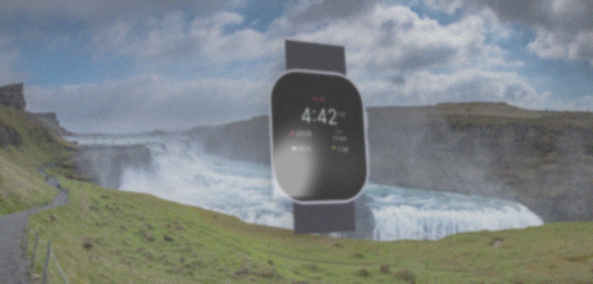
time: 4:42
